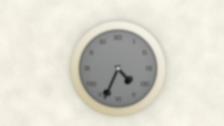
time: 4:34
